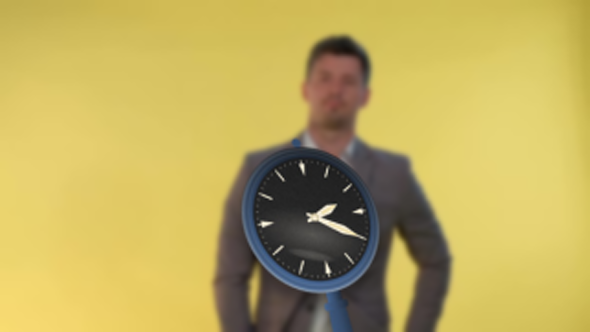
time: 2:20
